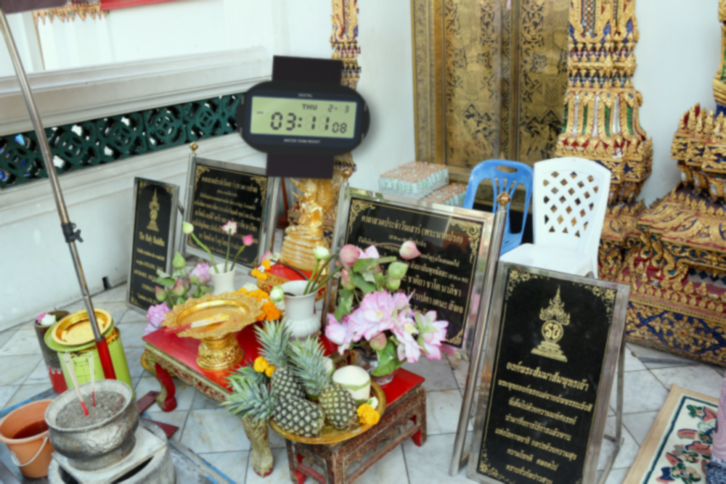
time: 3:11:08
